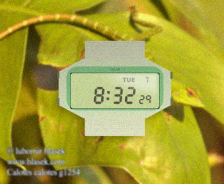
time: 8:32:29
